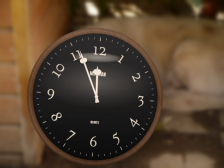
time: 11:56
